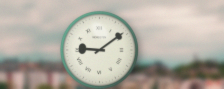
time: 9:09
